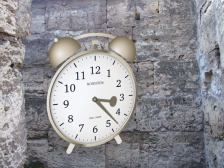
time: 3:23
